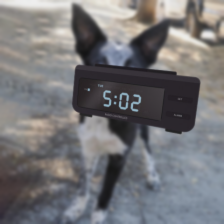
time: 5:02
